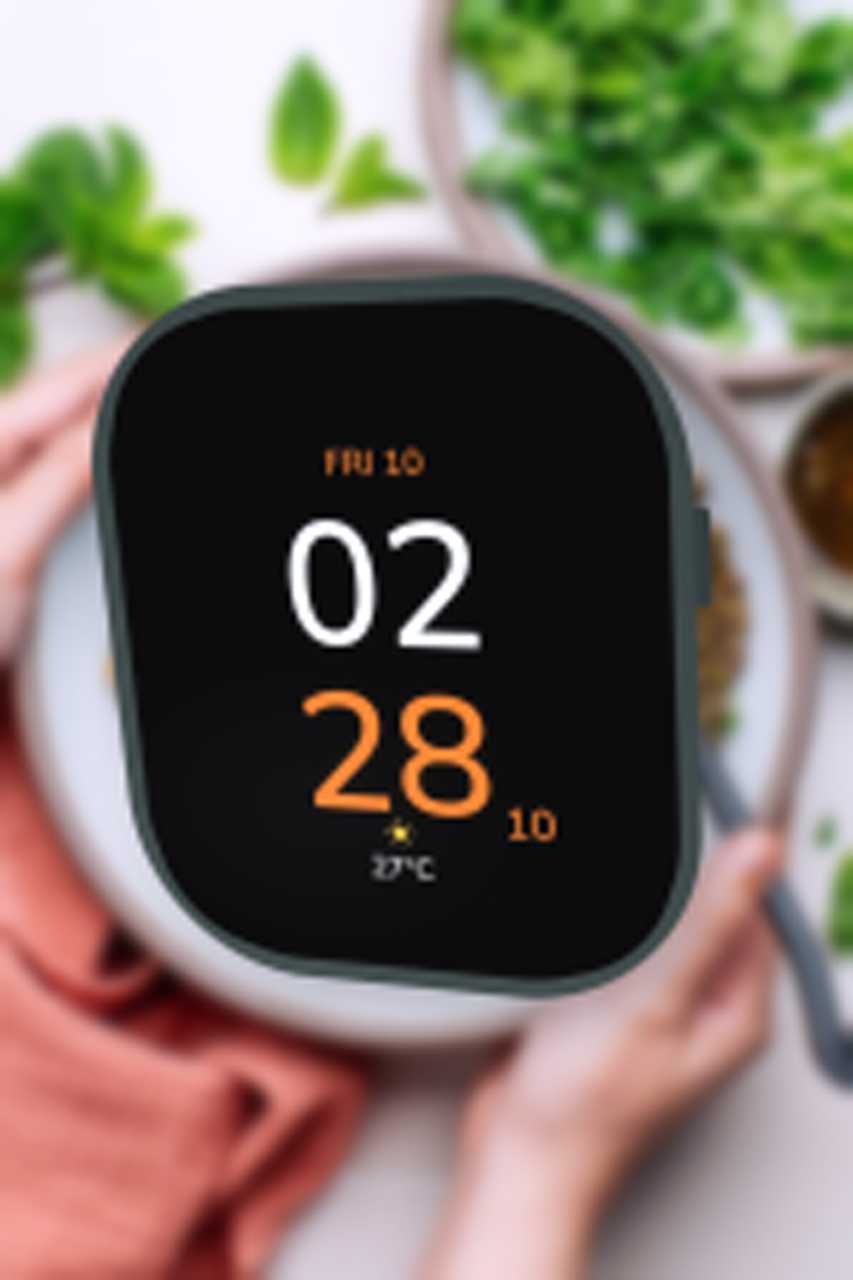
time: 2:28:10
